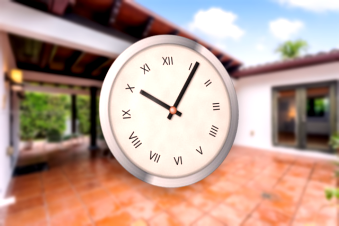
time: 10:06
